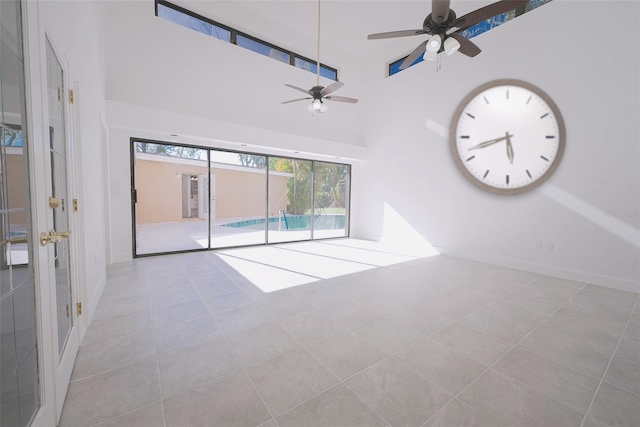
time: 5:42
